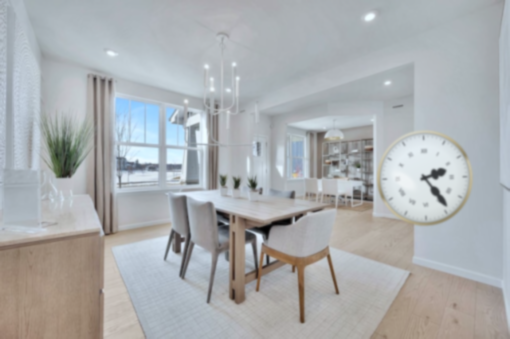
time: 2:24
